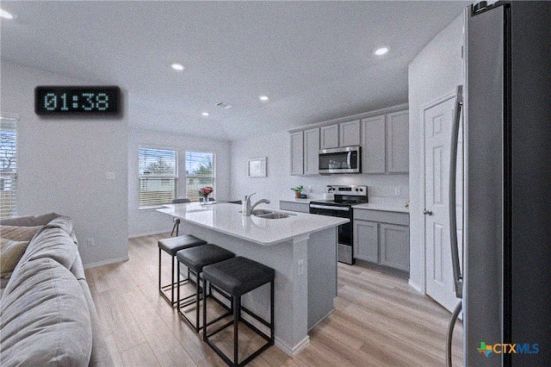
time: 1:38
